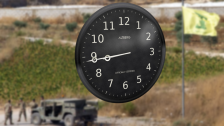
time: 8:44
